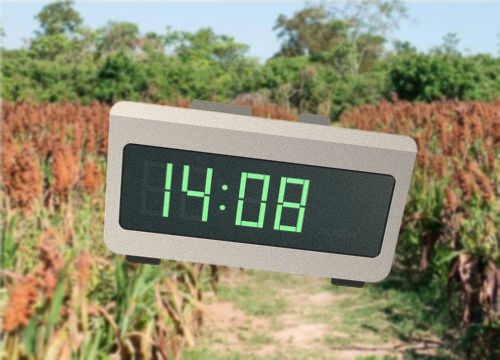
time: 14:08
